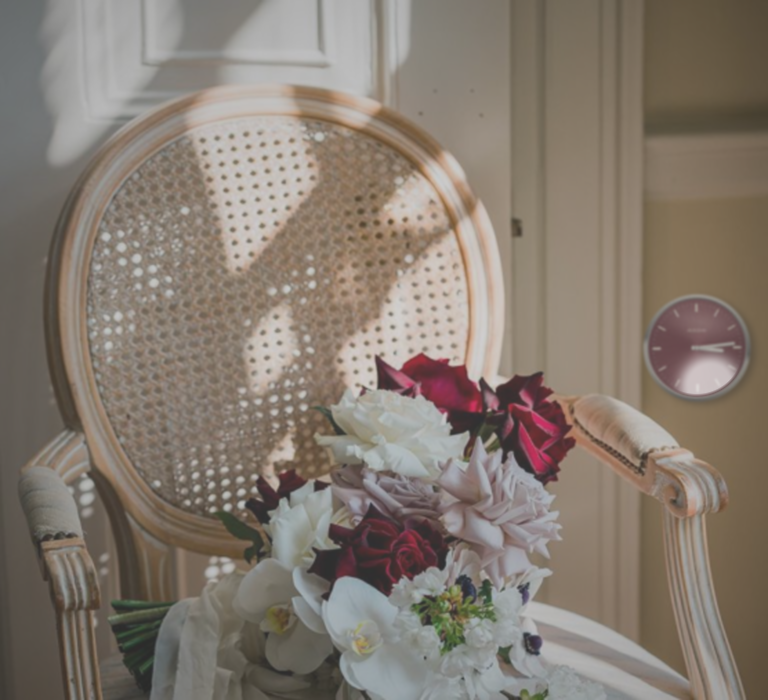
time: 3:14
